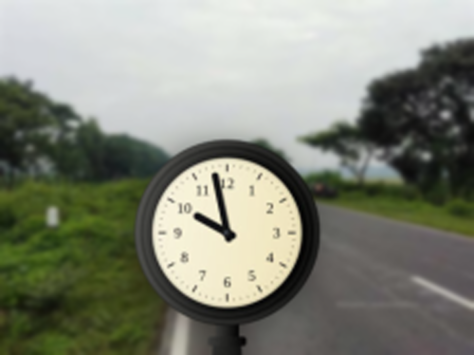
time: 9:58
